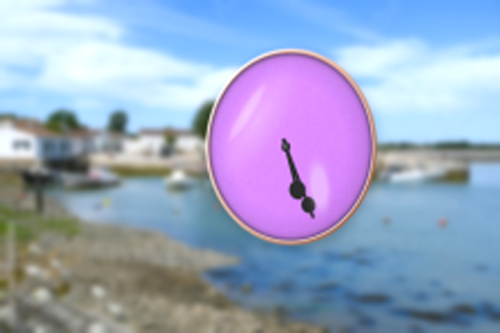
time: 5:26
